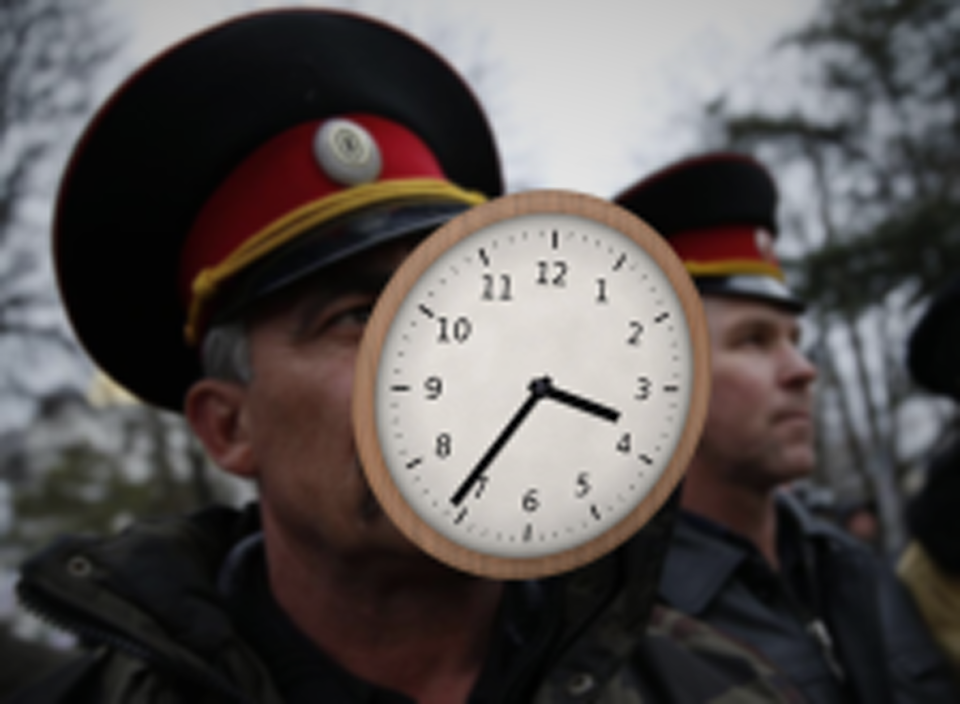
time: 3:36
